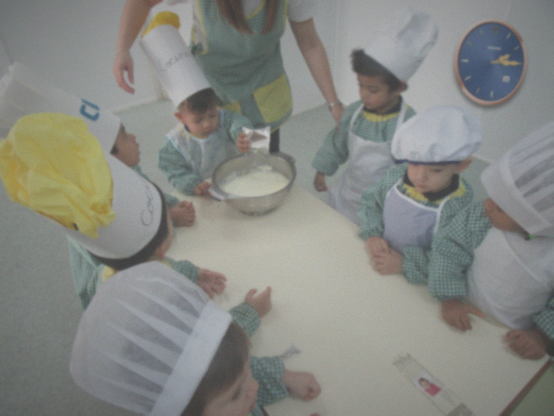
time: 2:15
